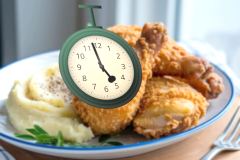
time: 4:58
